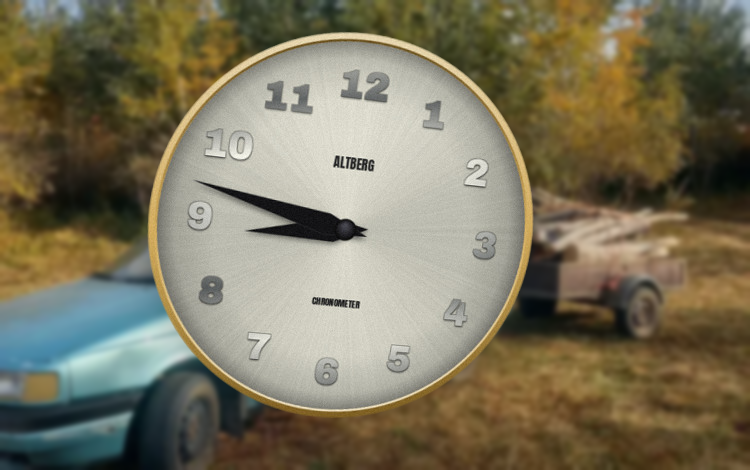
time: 8:47
